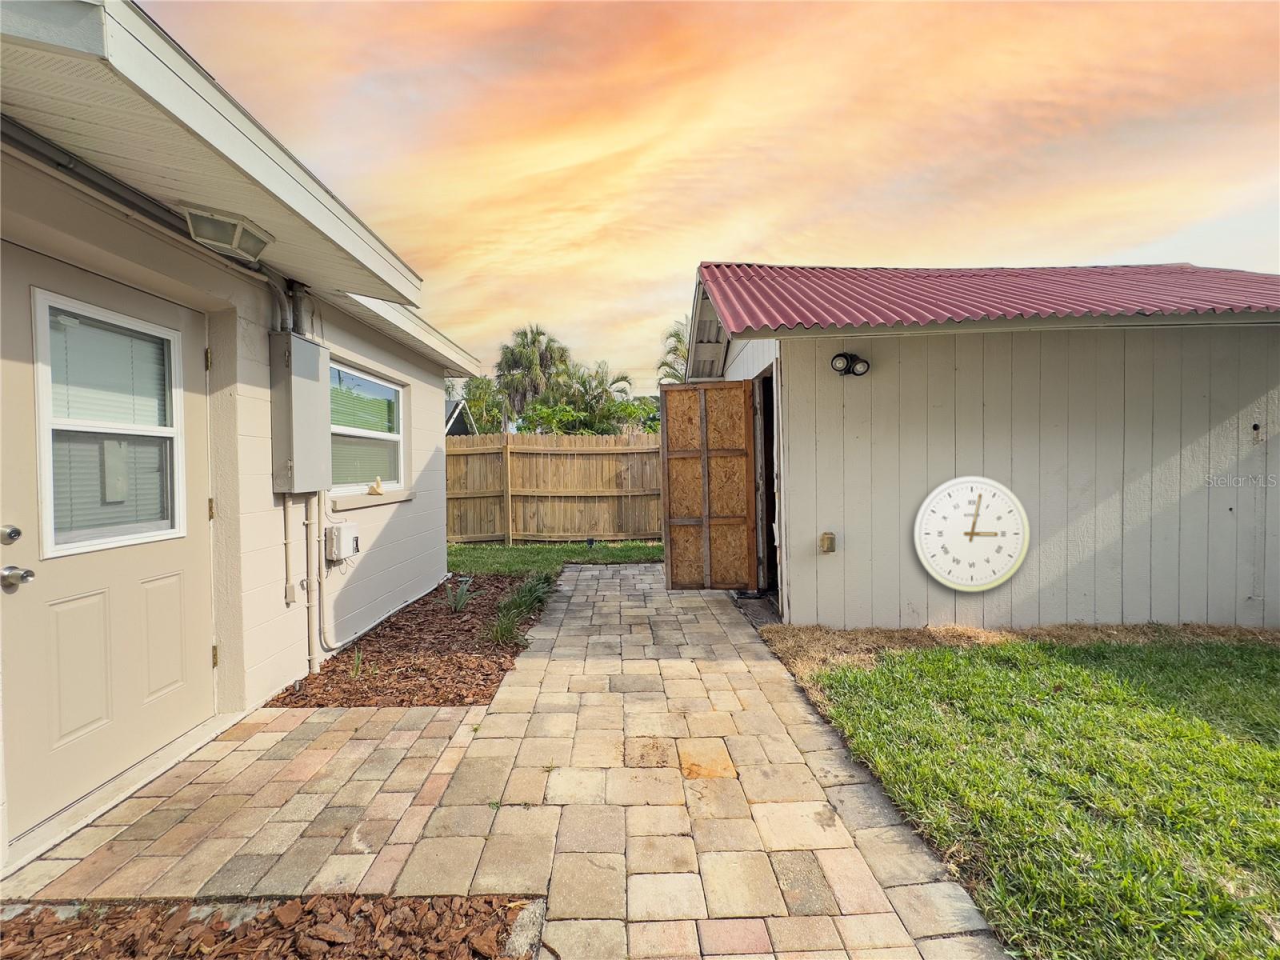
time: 3:02
